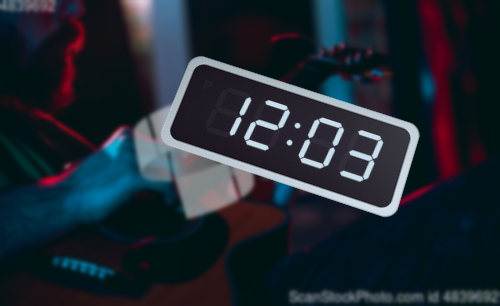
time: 12:03
